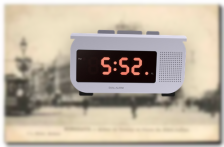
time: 5:52
